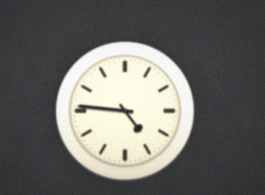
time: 4:46
